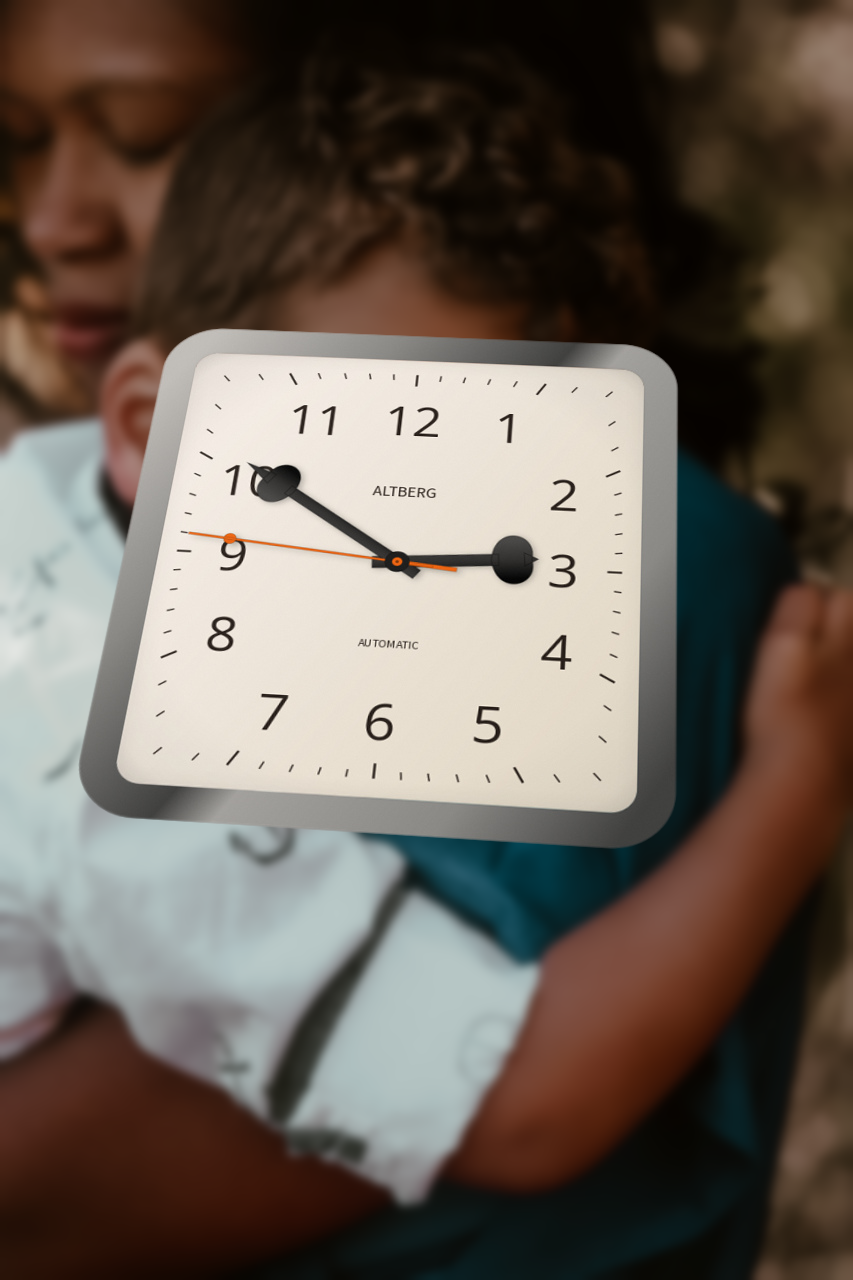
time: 2:50:46
